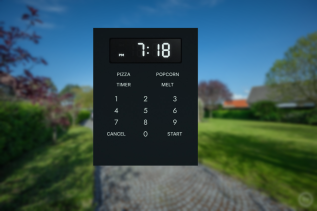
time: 7:18
